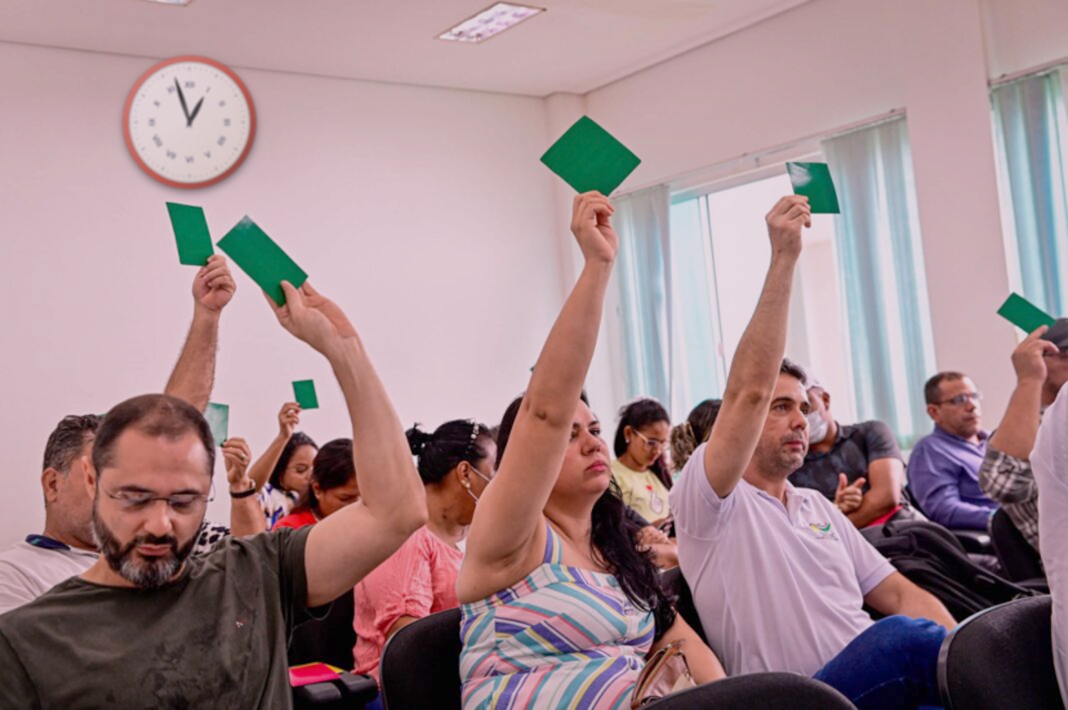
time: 12:57
